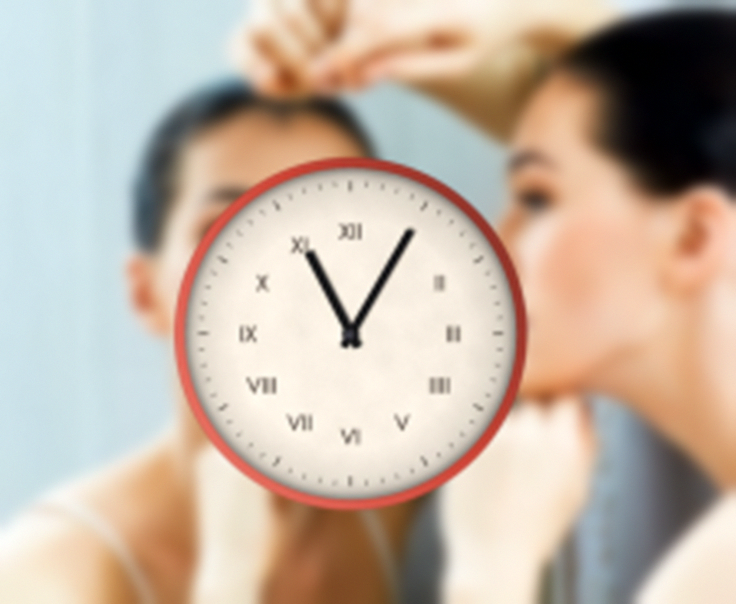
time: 11:05
